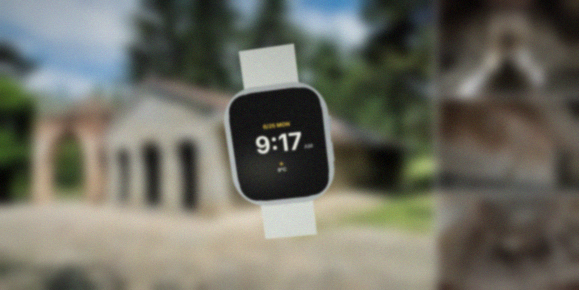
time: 9:17
